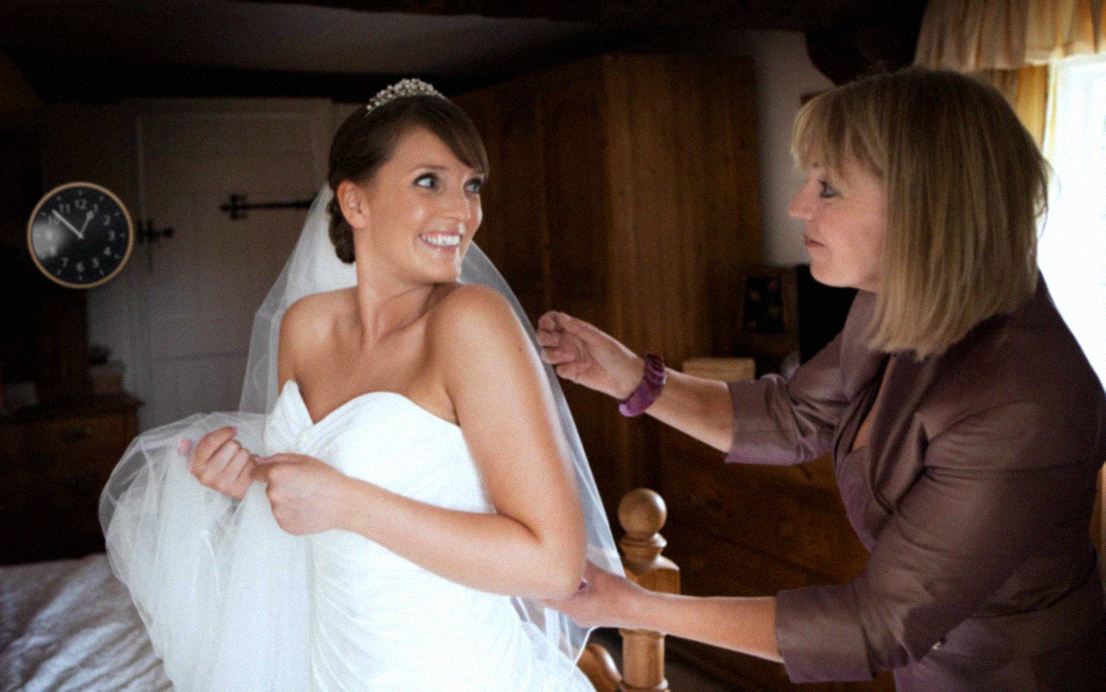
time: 12:52
